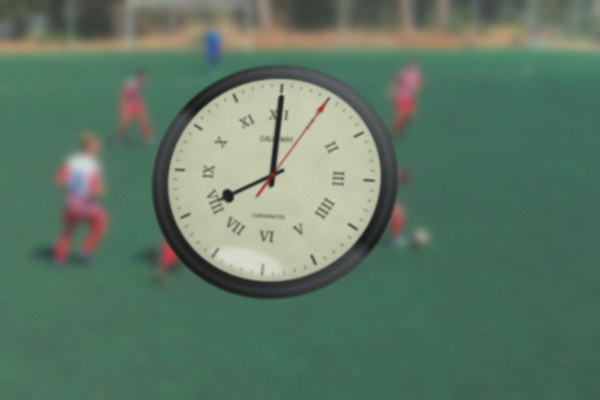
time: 8:00:05
